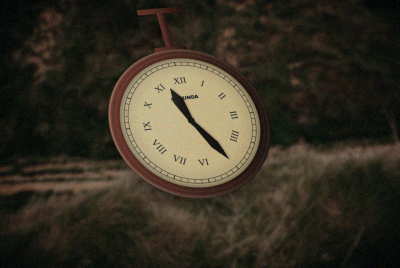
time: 11:25
